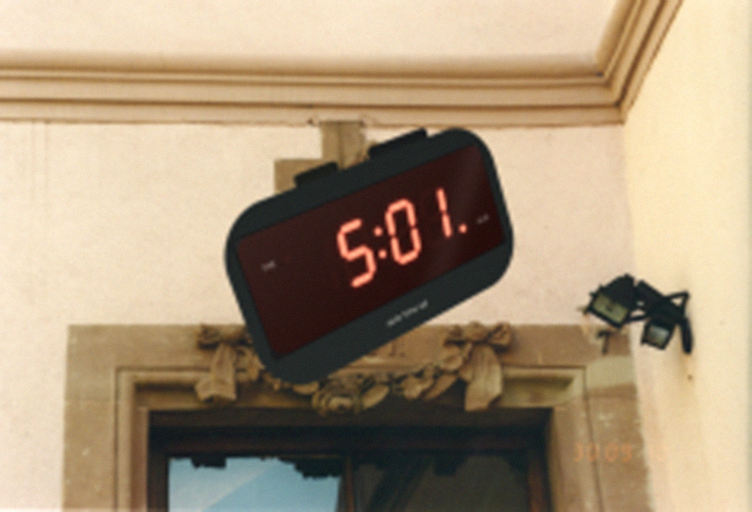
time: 5:01
